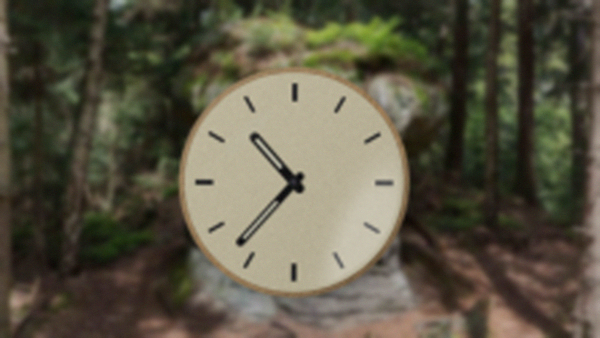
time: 10:37
